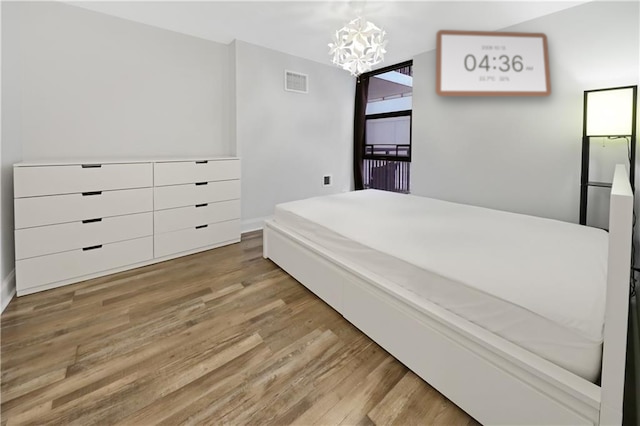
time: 4:36
